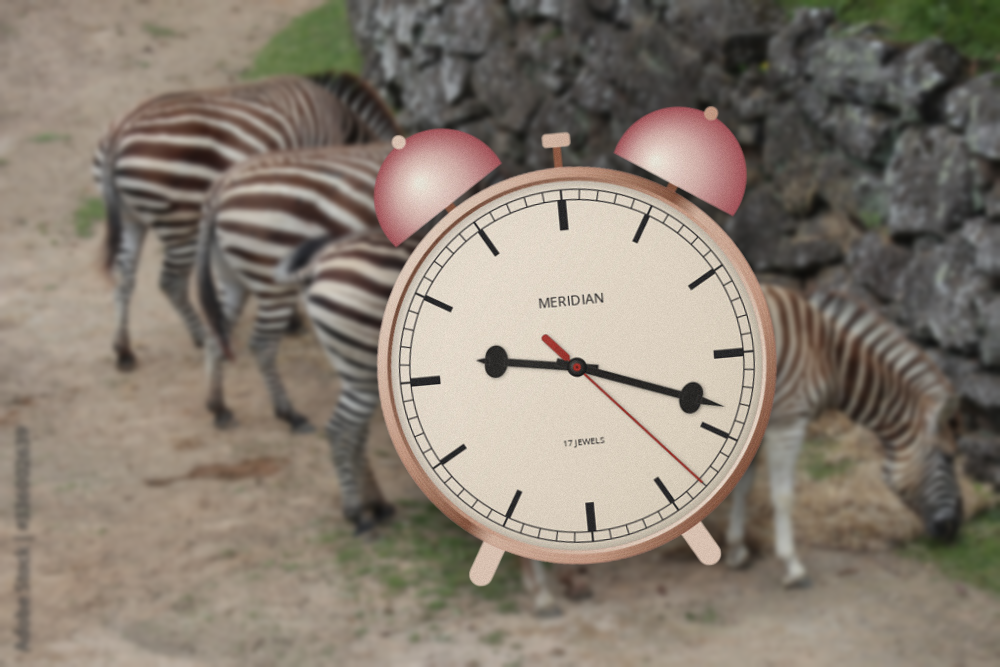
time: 9:18:23
